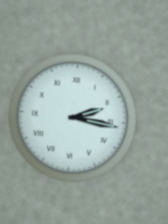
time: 2:16
